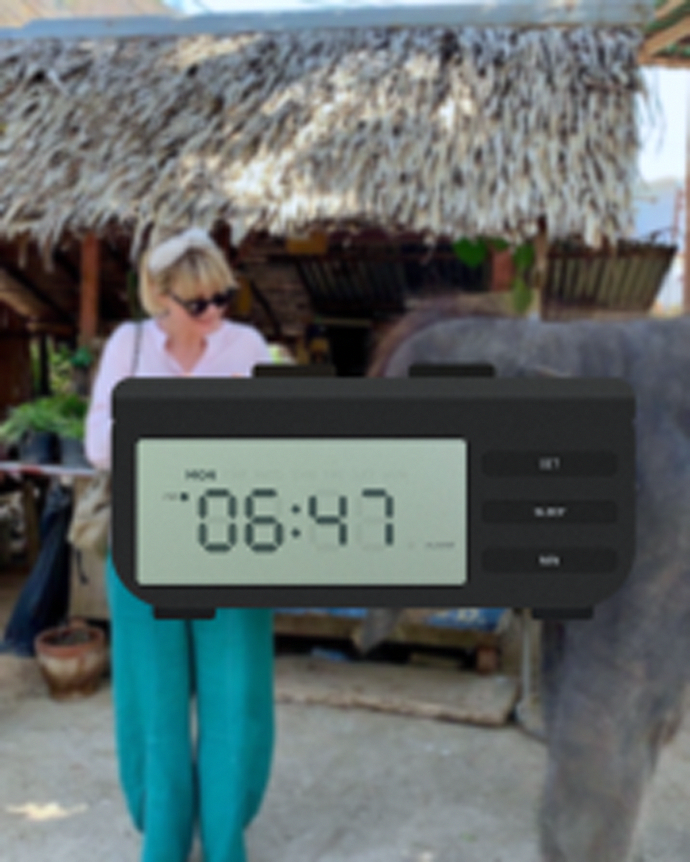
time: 6:47
